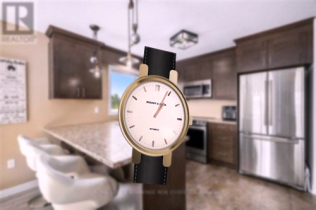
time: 1:04
